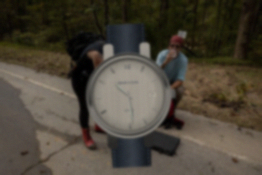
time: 10:29
